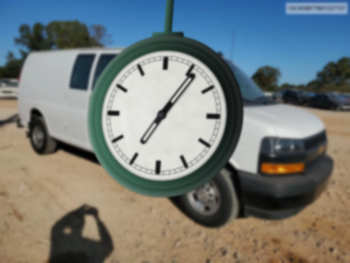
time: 7:06
